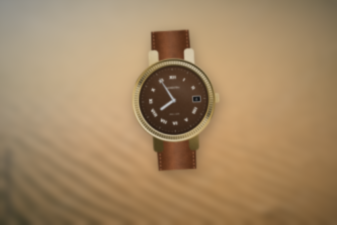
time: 7:55
